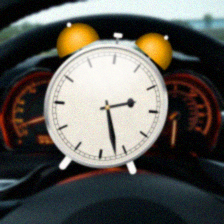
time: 2:27
